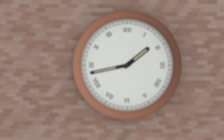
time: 1:43
